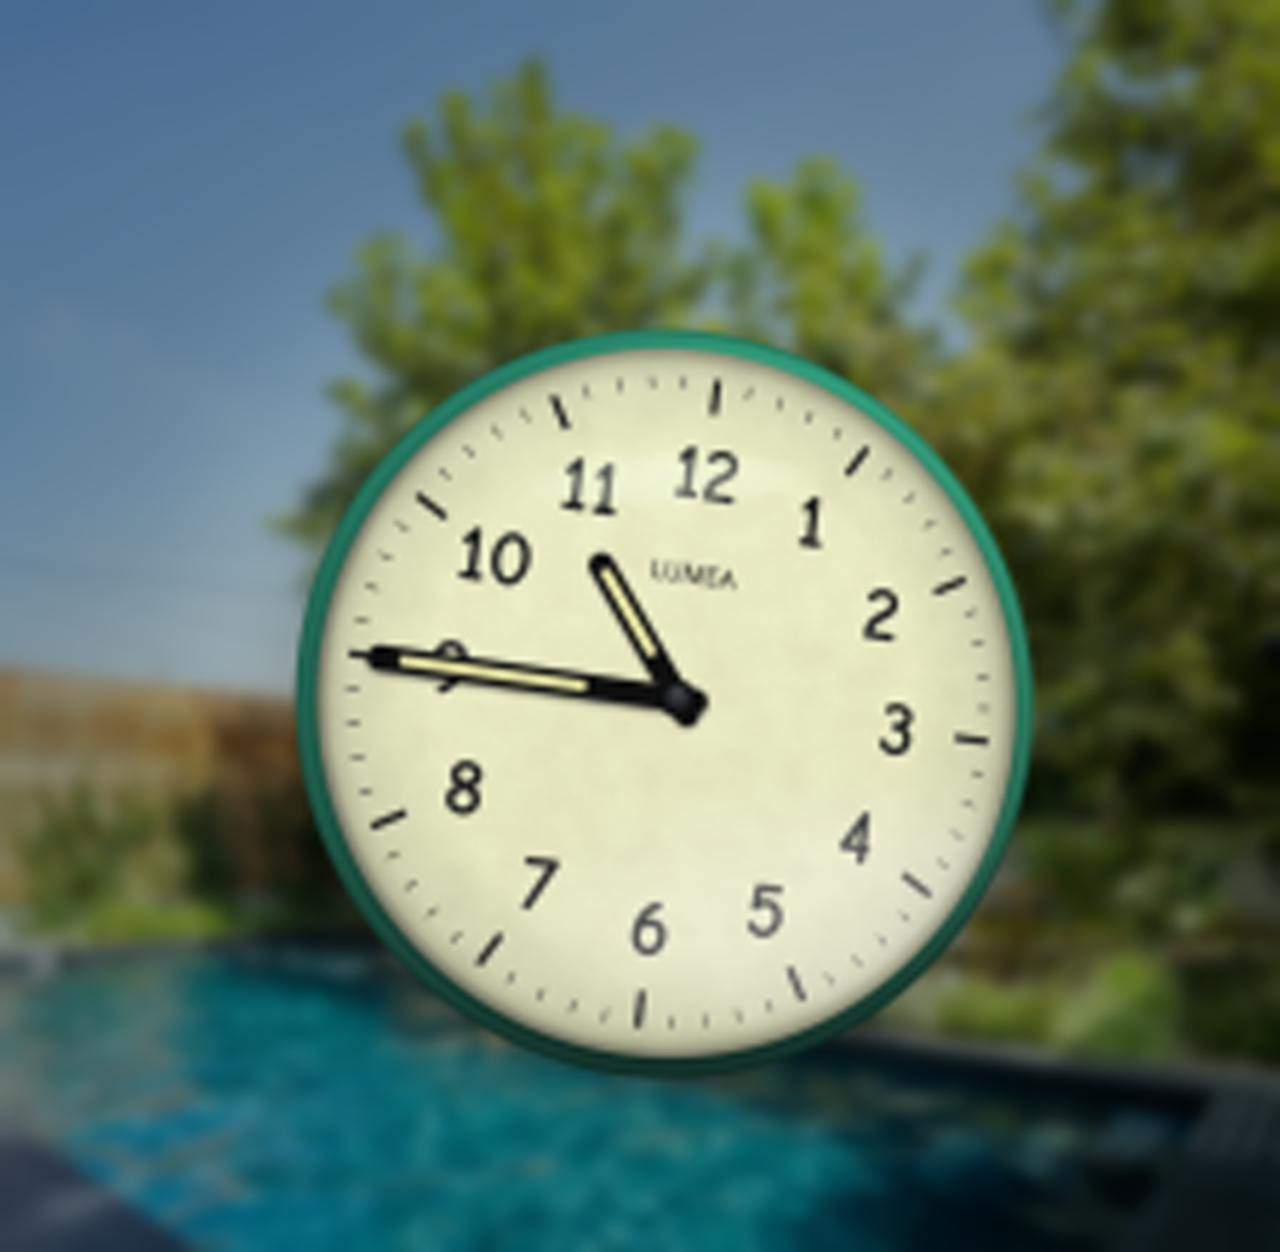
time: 10:45
